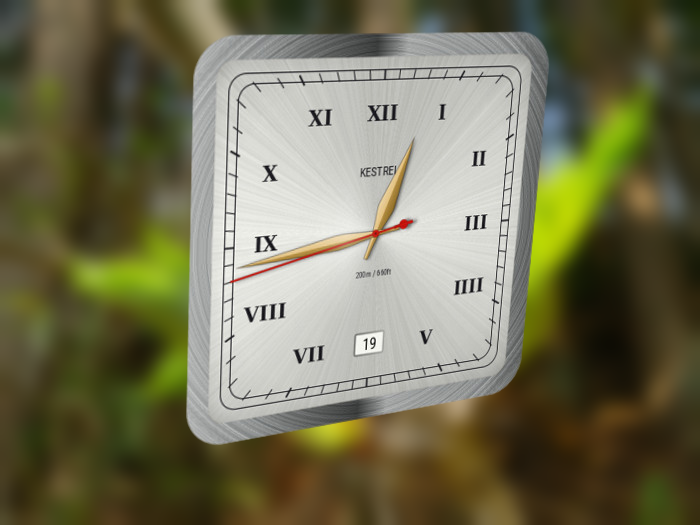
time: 12:43:43
